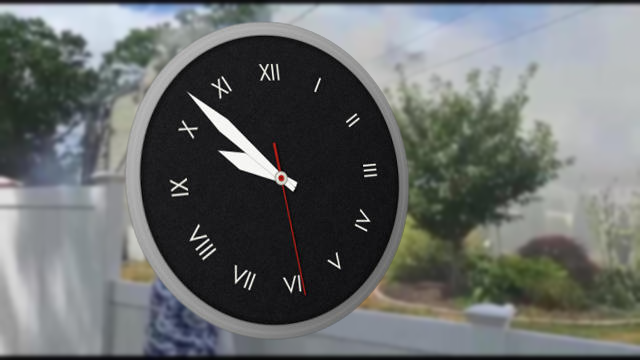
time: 9:52:29
